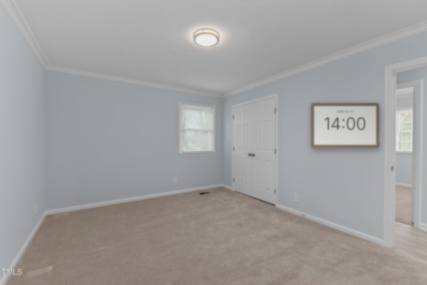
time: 14:00
